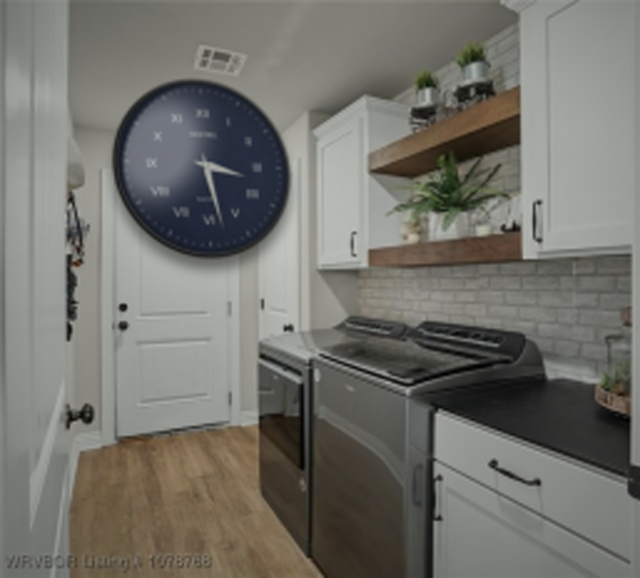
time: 3:28
